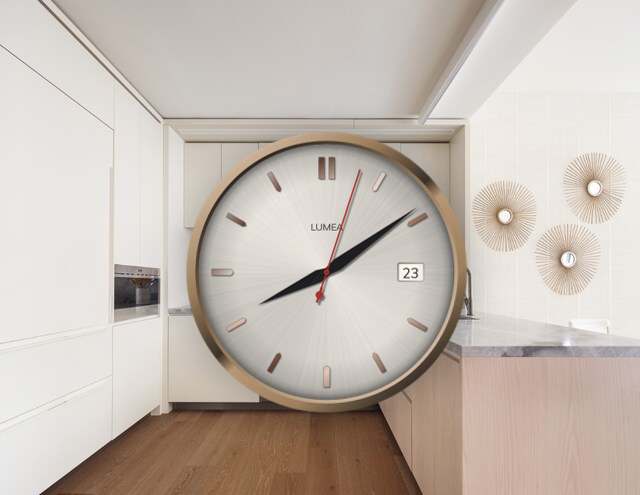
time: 8:09:03
